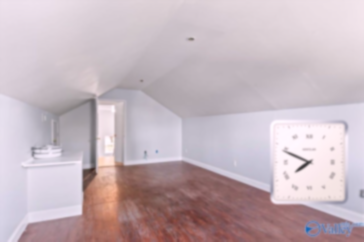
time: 7:49
